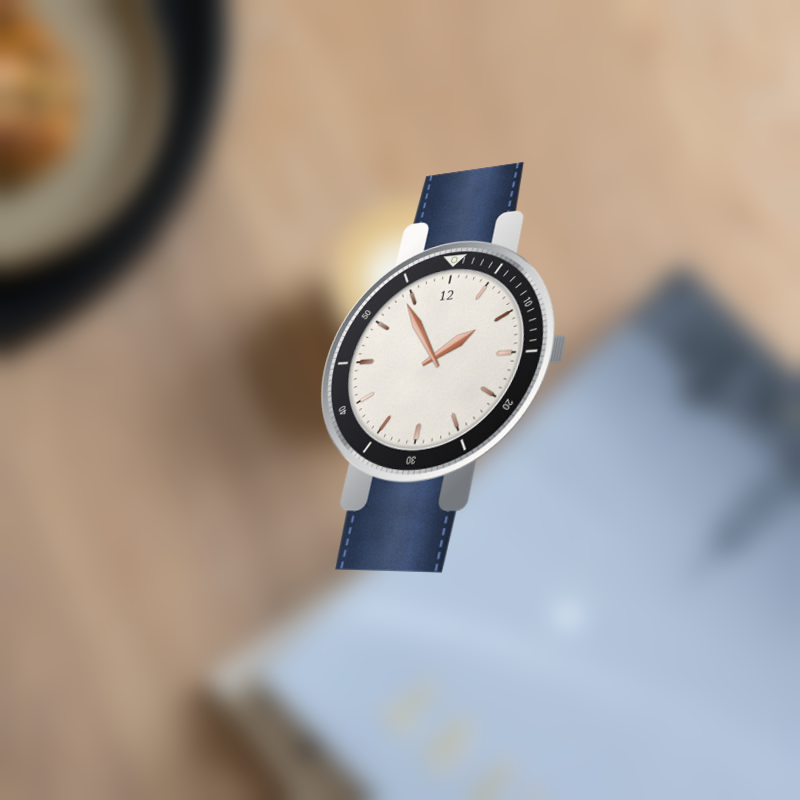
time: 1:54
